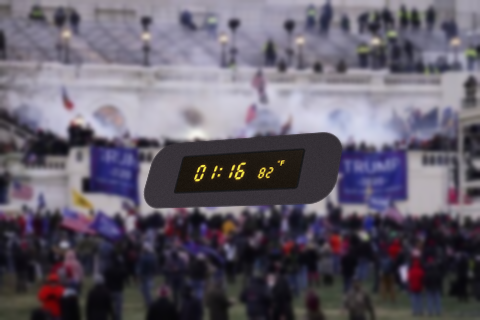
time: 1:16
